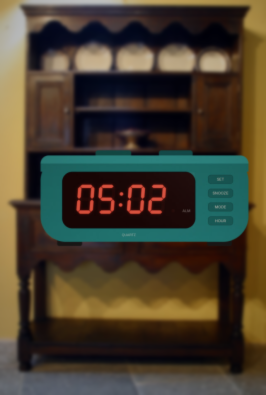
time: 5:02
